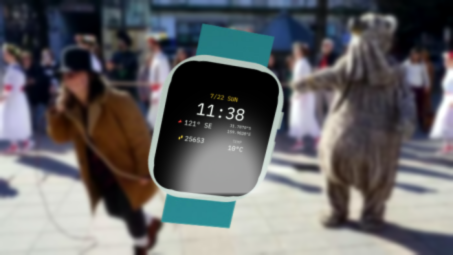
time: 11:38
